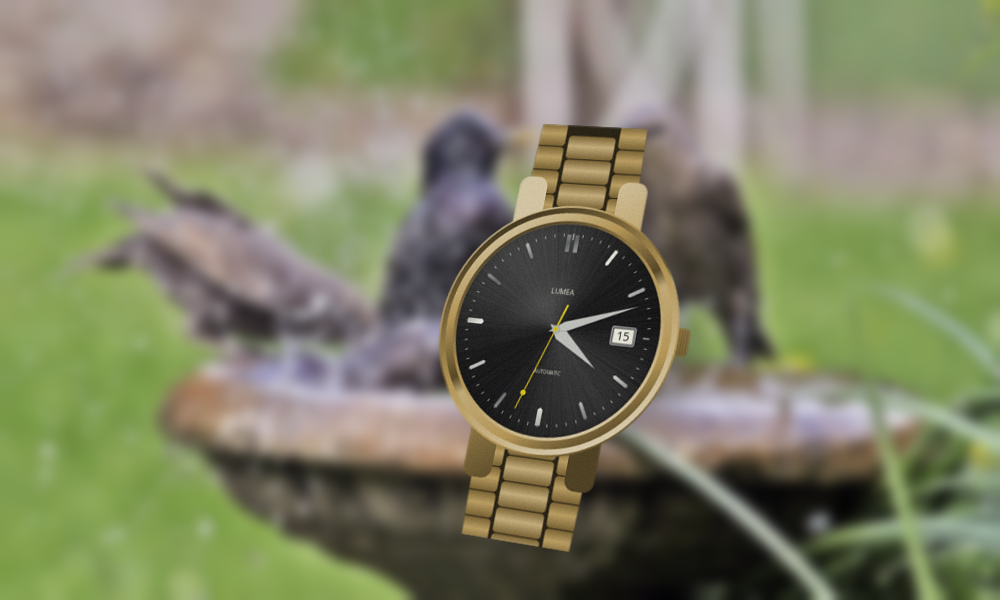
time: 4:11:33
